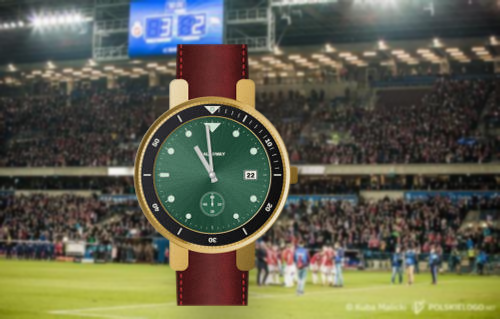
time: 10:59
